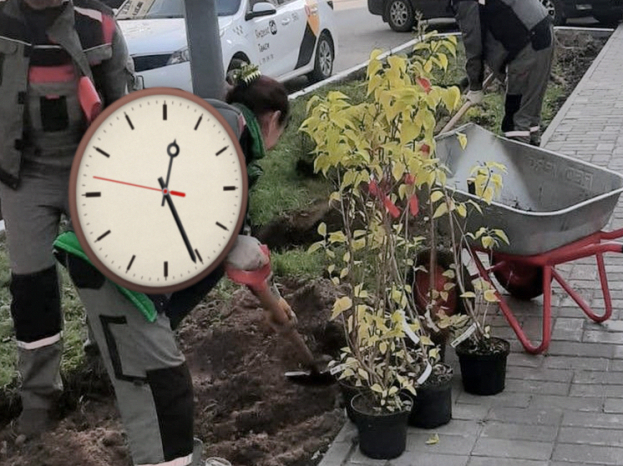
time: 12:25:47
